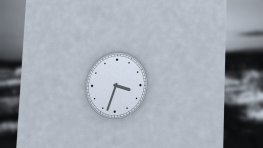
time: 3:33
